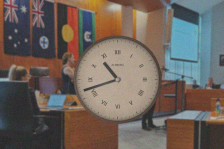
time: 10:42
